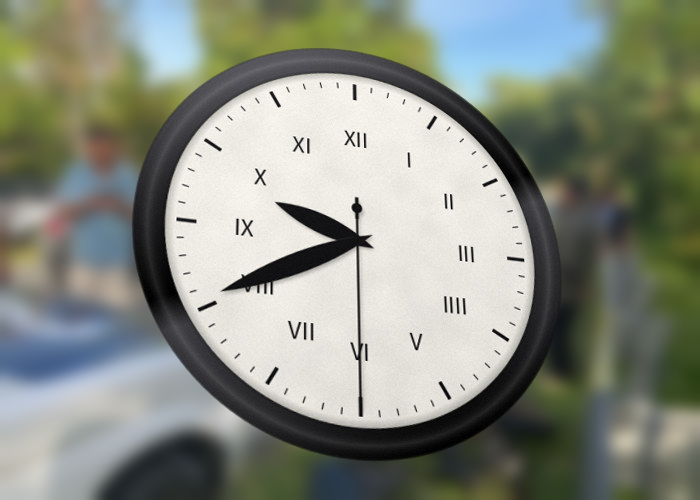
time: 9:40:30
